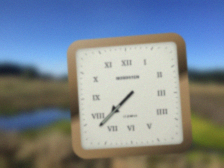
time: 7:38
